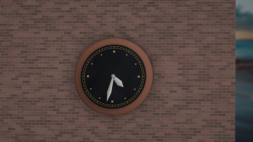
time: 4:32
